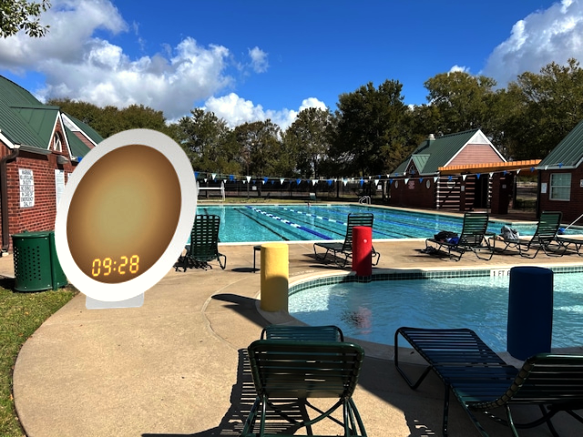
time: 9:28
